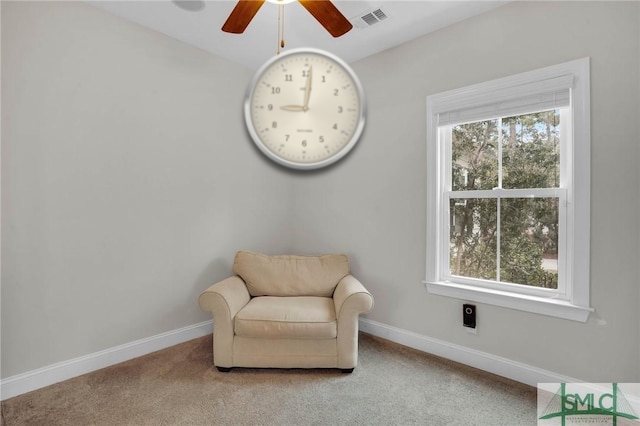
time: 9:01
